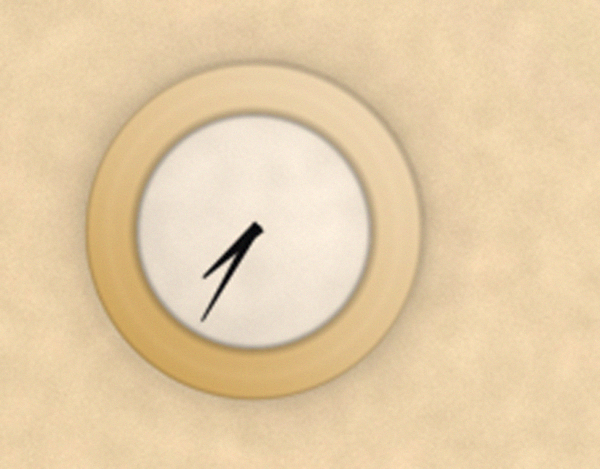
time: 7:35
